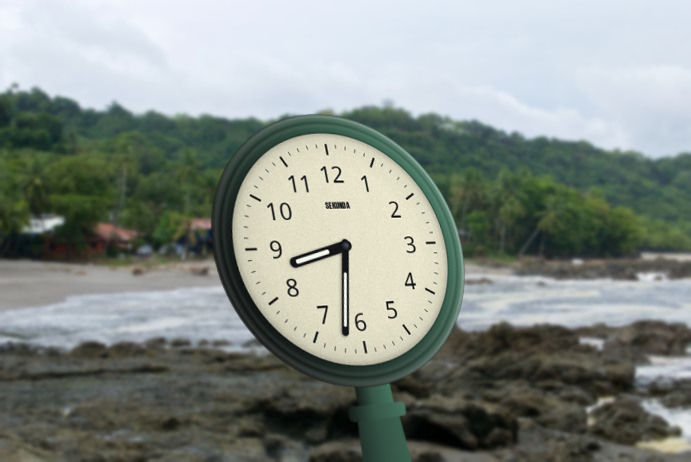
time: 8:32
